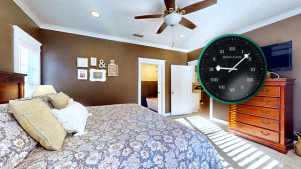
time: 9:08
